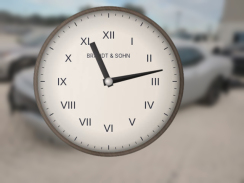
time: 11:13
